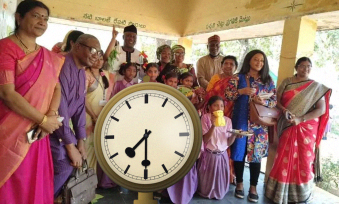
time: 7:30
